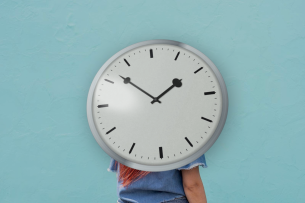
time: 1:52
